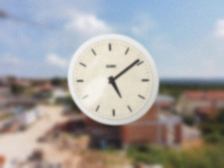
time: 5:09
